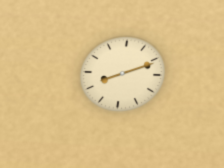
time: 8:11
